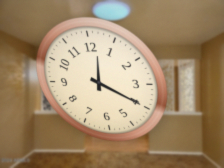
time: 12:20
